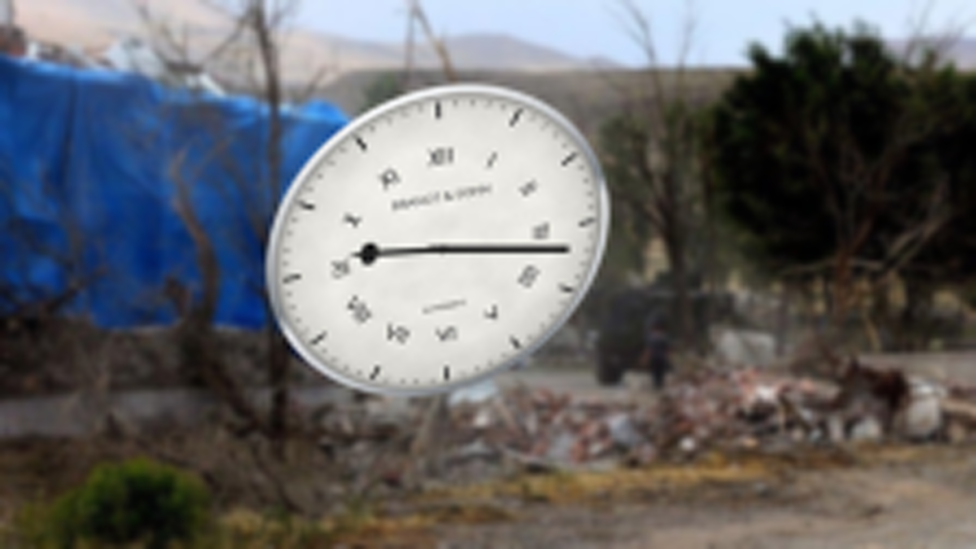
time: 9:17
